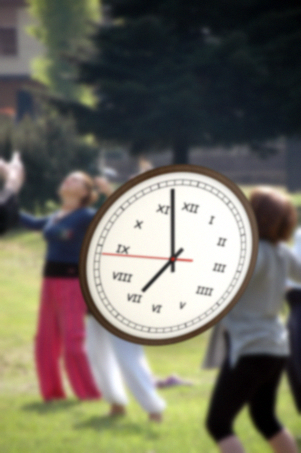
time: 6:56:44
